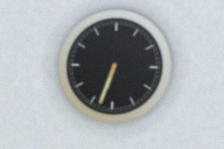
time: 6:33
